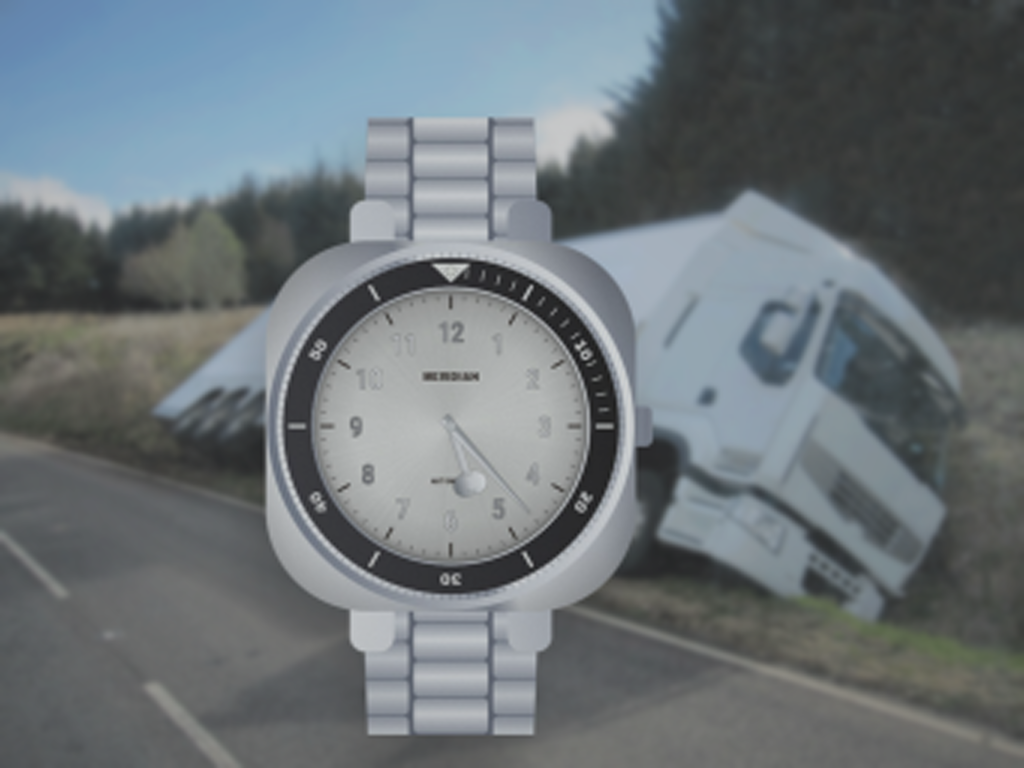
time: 5:23
